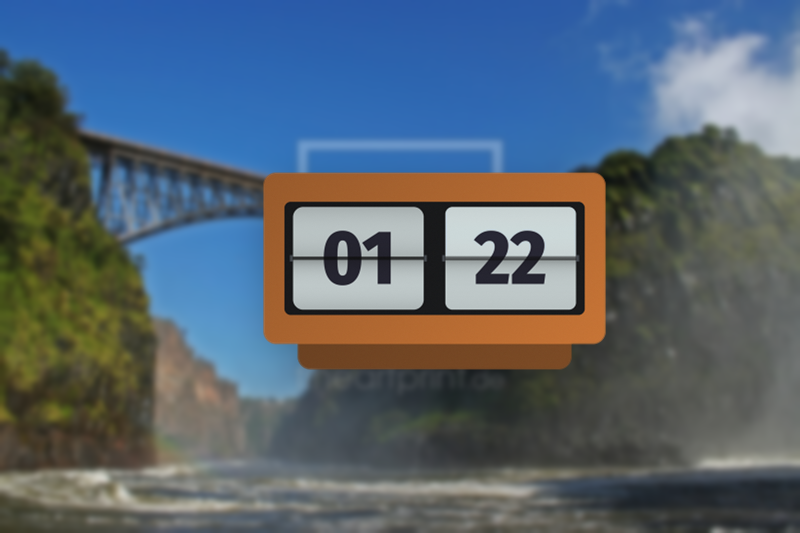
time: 1:22
